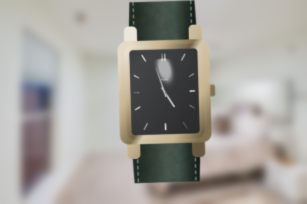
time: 4:57
